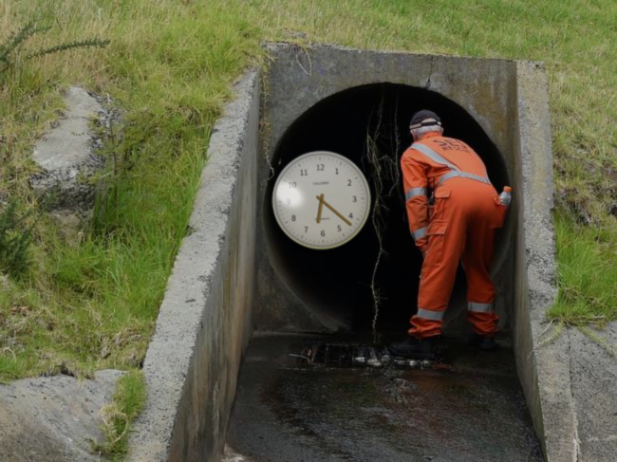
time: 6:22
